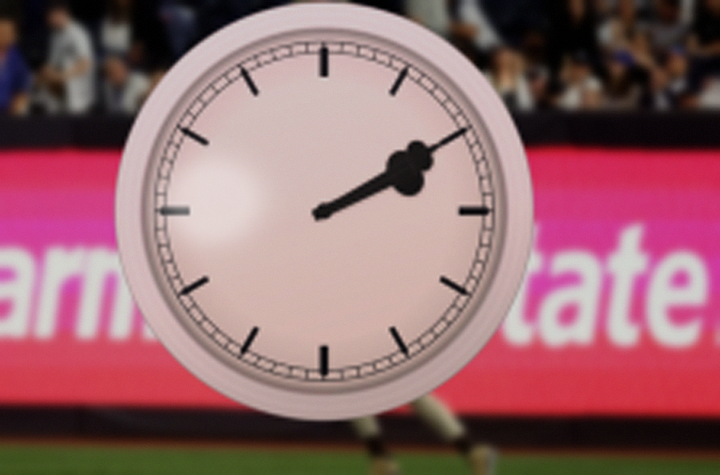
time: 2:10
